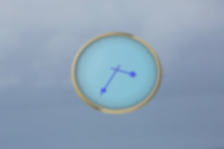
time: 3:35
